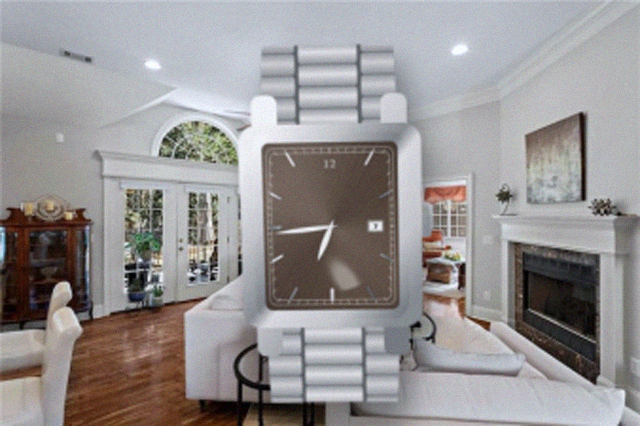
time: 6:44
